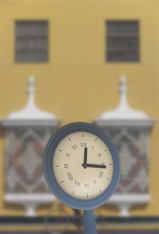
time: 12:16
